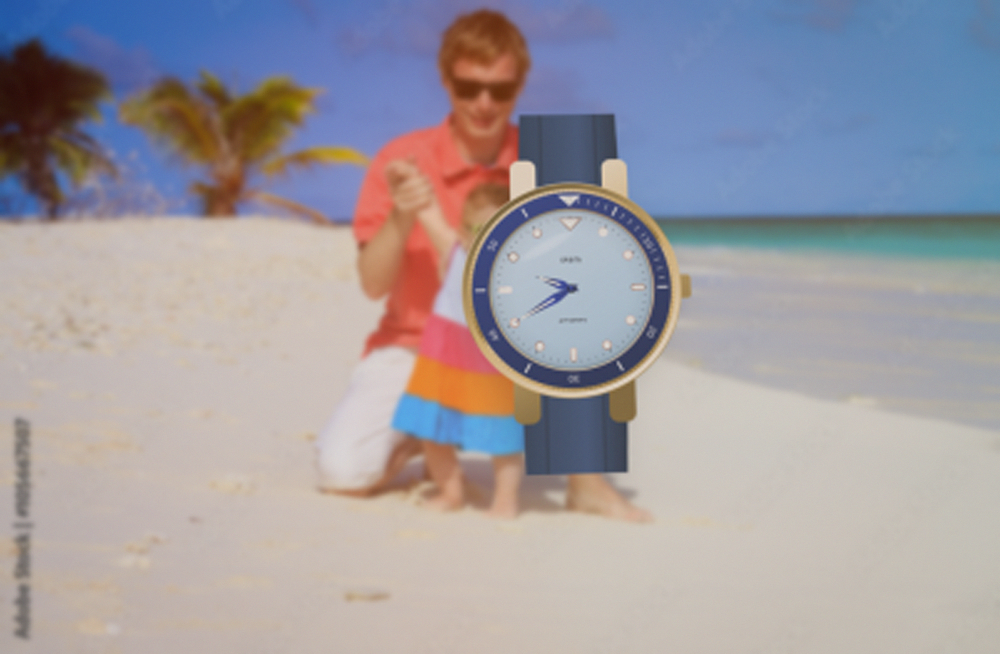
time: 9:40
